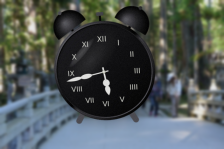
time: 5:43
